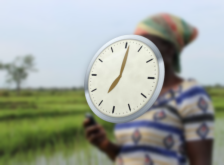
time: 7:01
